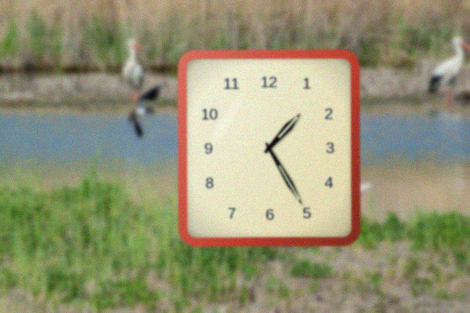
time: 1:25
